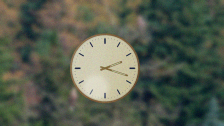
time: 2:18
